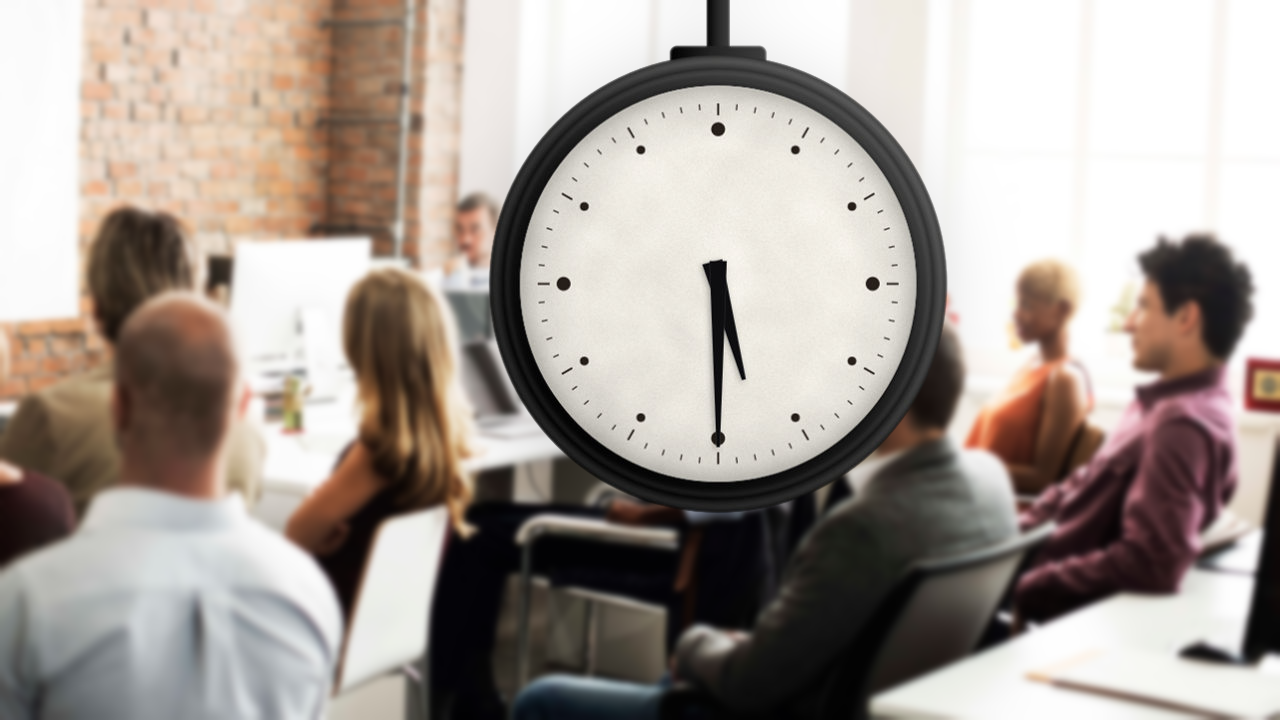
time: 5:30
